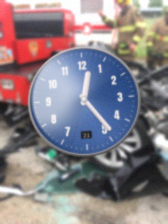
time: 12:24
